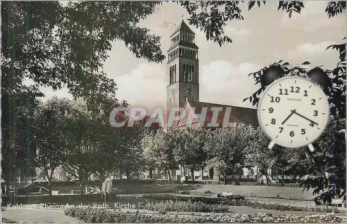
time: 7:19
